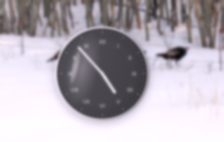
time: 4:53
